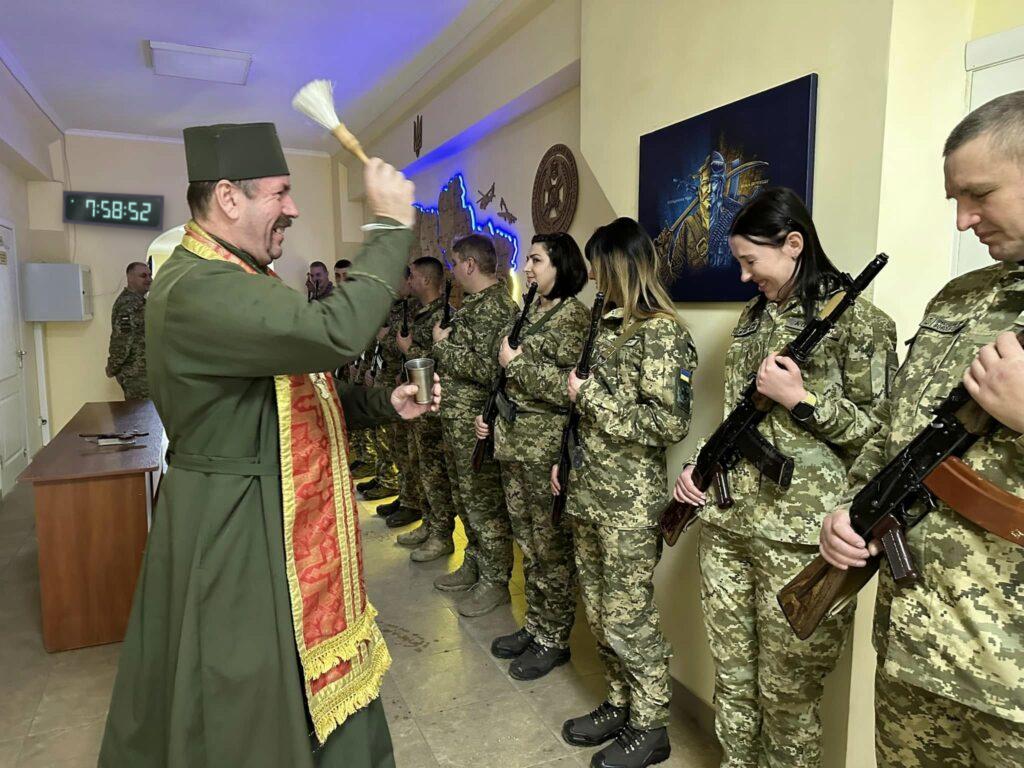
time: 7:58:52
